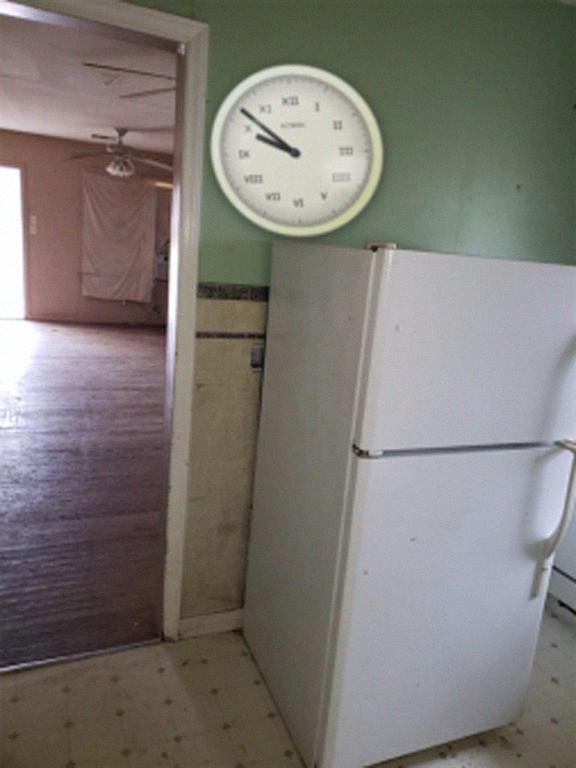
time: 9:52
